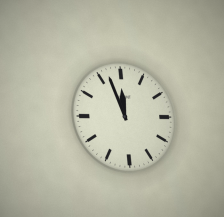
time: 11:57
